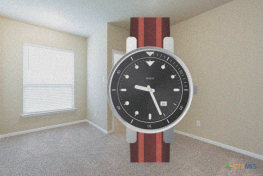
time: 9:26
